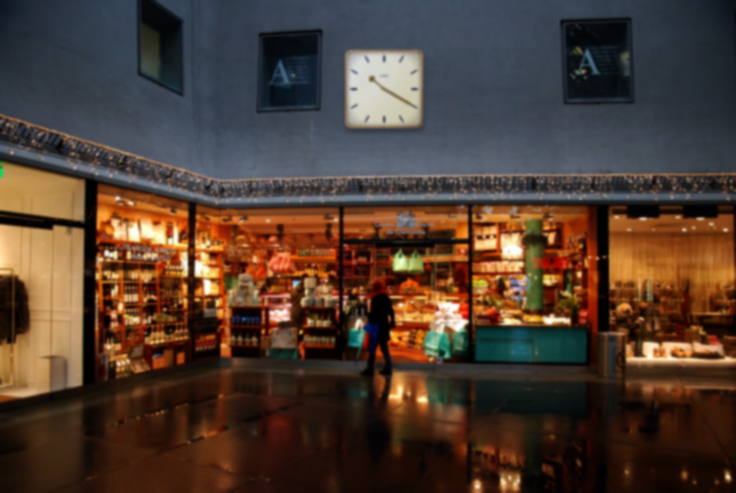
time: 10:20
